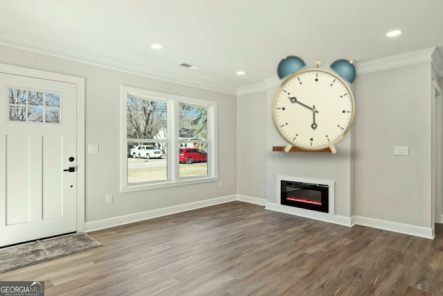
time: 5:49
